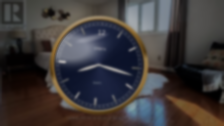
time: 8:17
